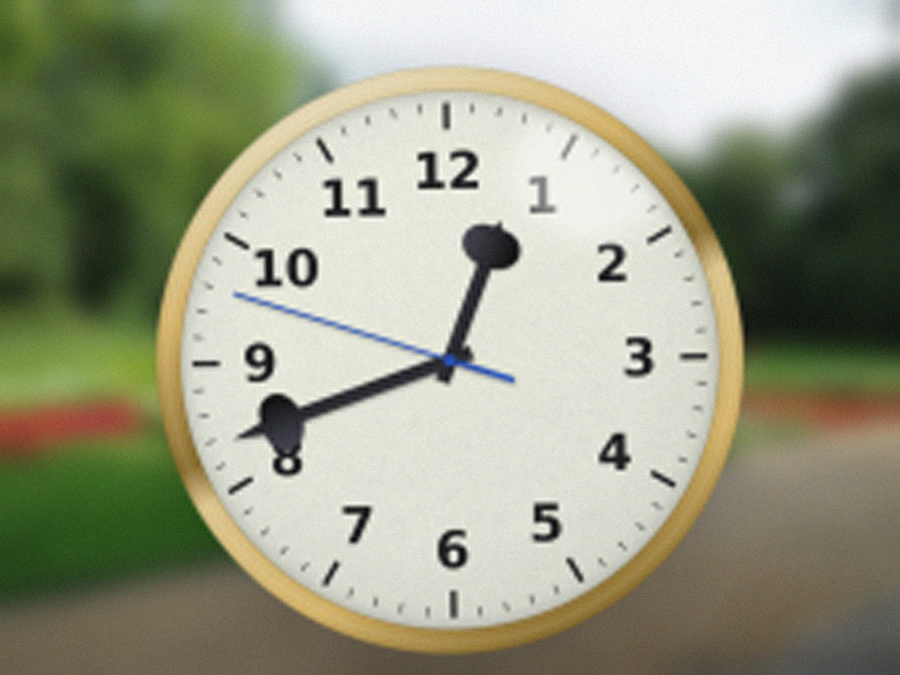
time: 12:41:48
